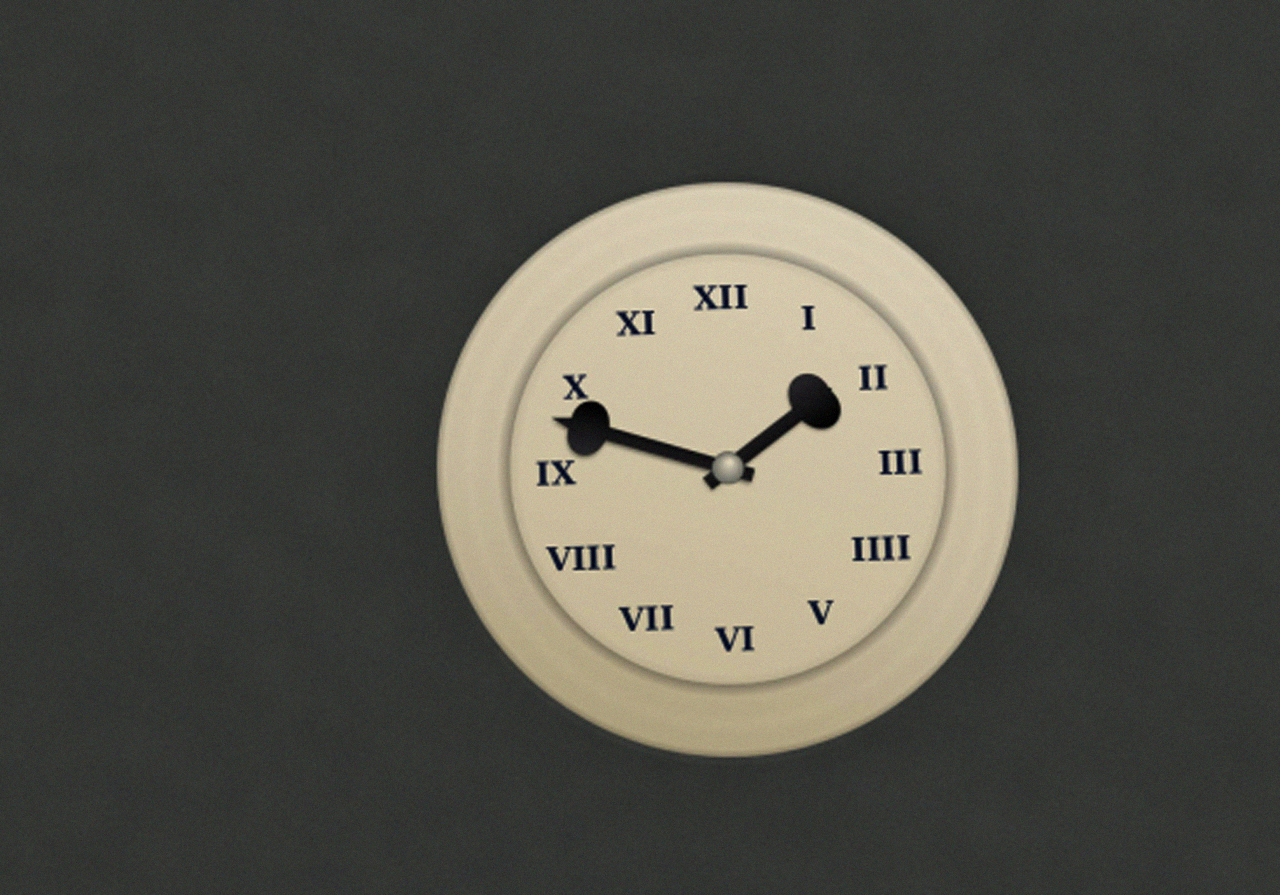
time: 1:48
